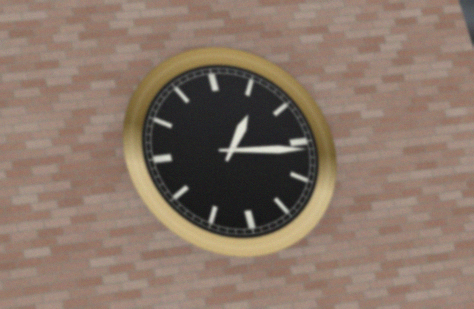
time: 1:16
